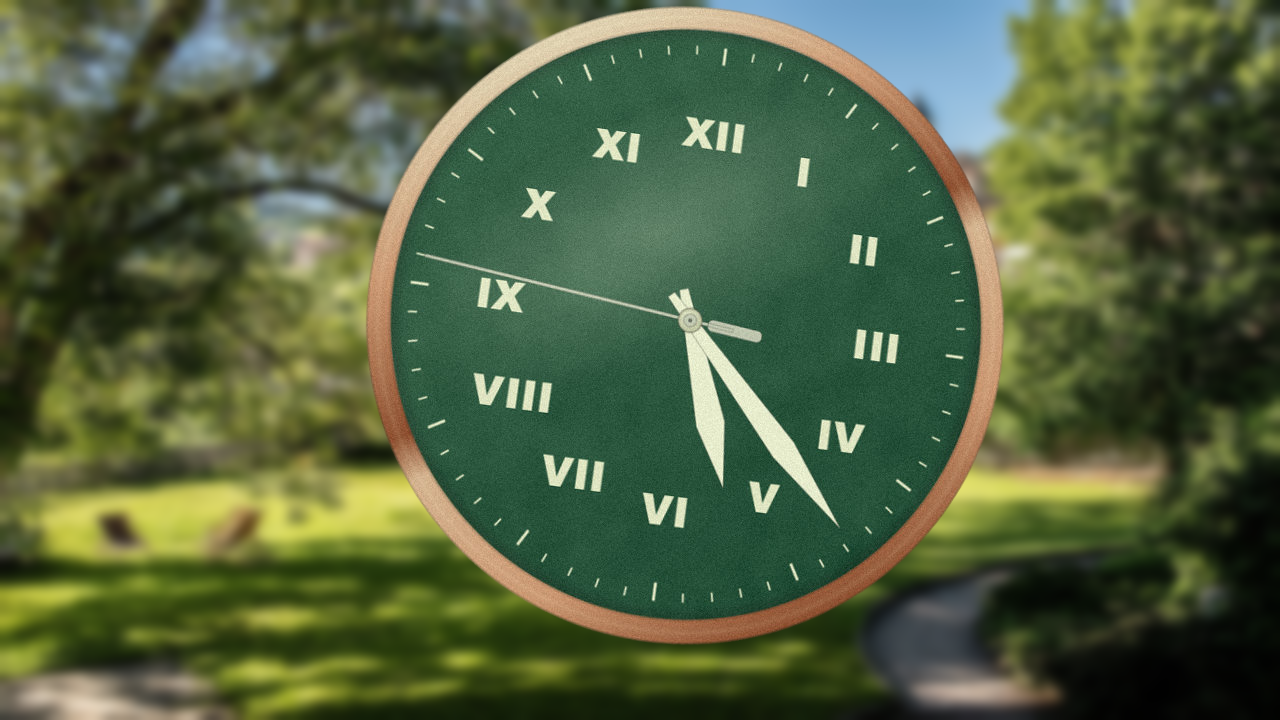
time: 5:22:46
